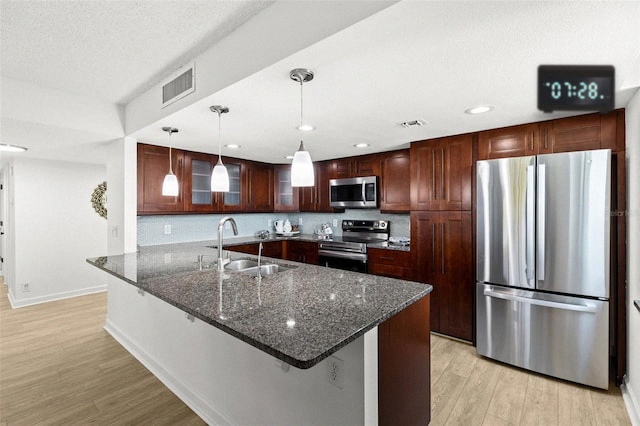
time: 7:28
